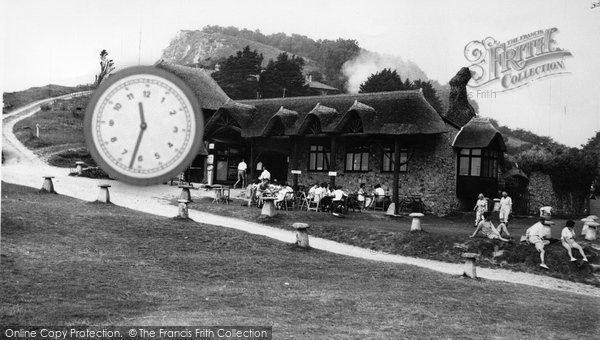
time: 11:32
